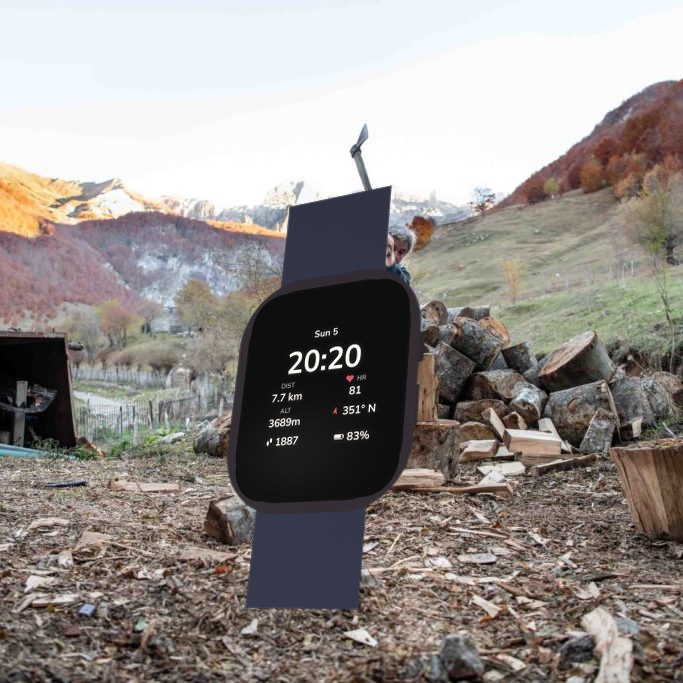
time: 20:20
